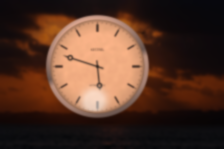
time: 5:48
